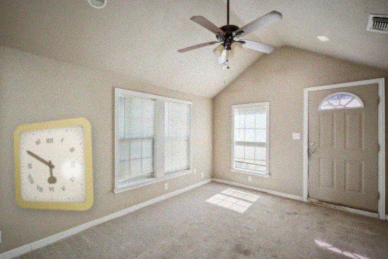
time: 5:50
